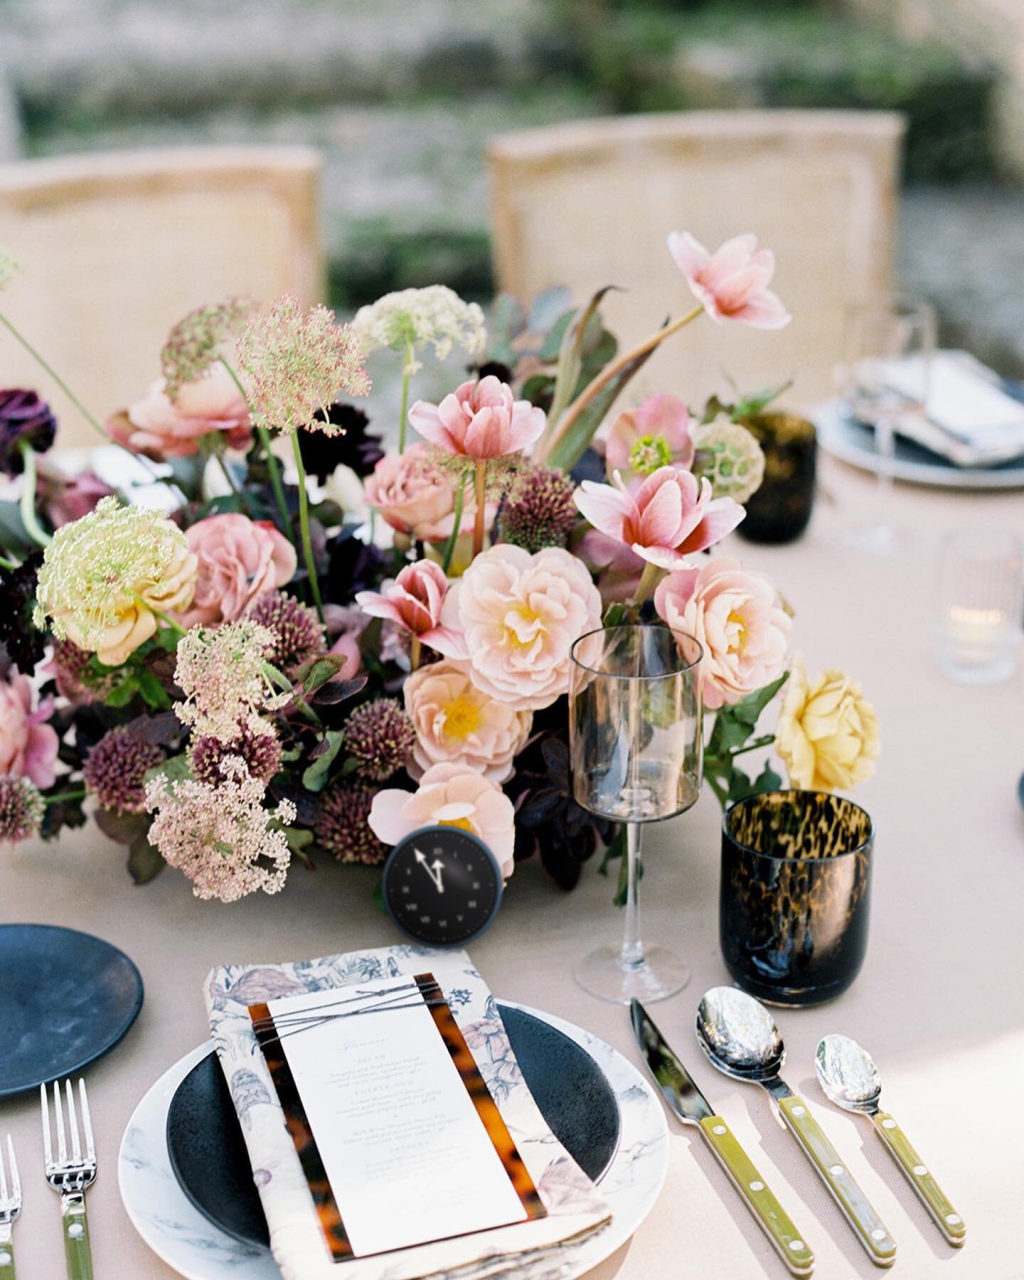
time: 11:55
